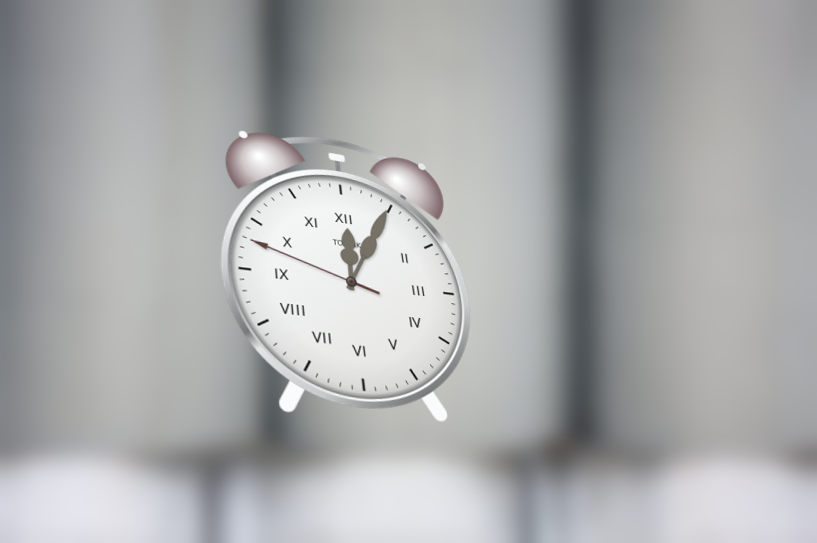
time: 12:04:48
